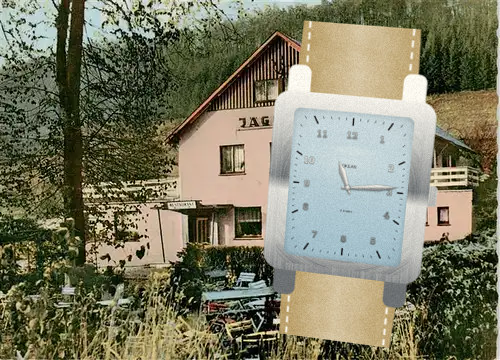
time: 11:14
